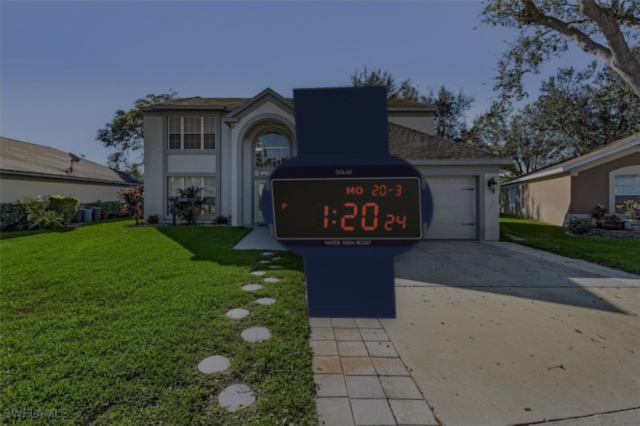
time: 1:20:24
